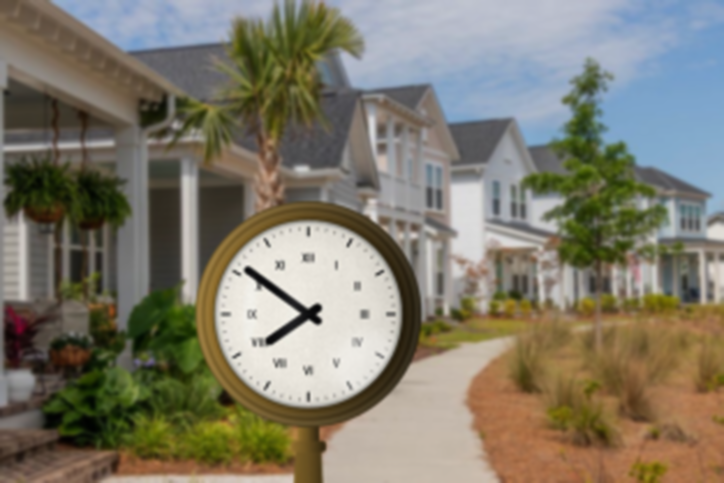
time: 7:51
